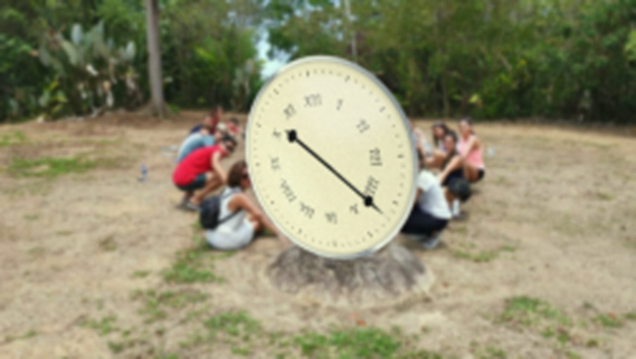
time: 10:22
